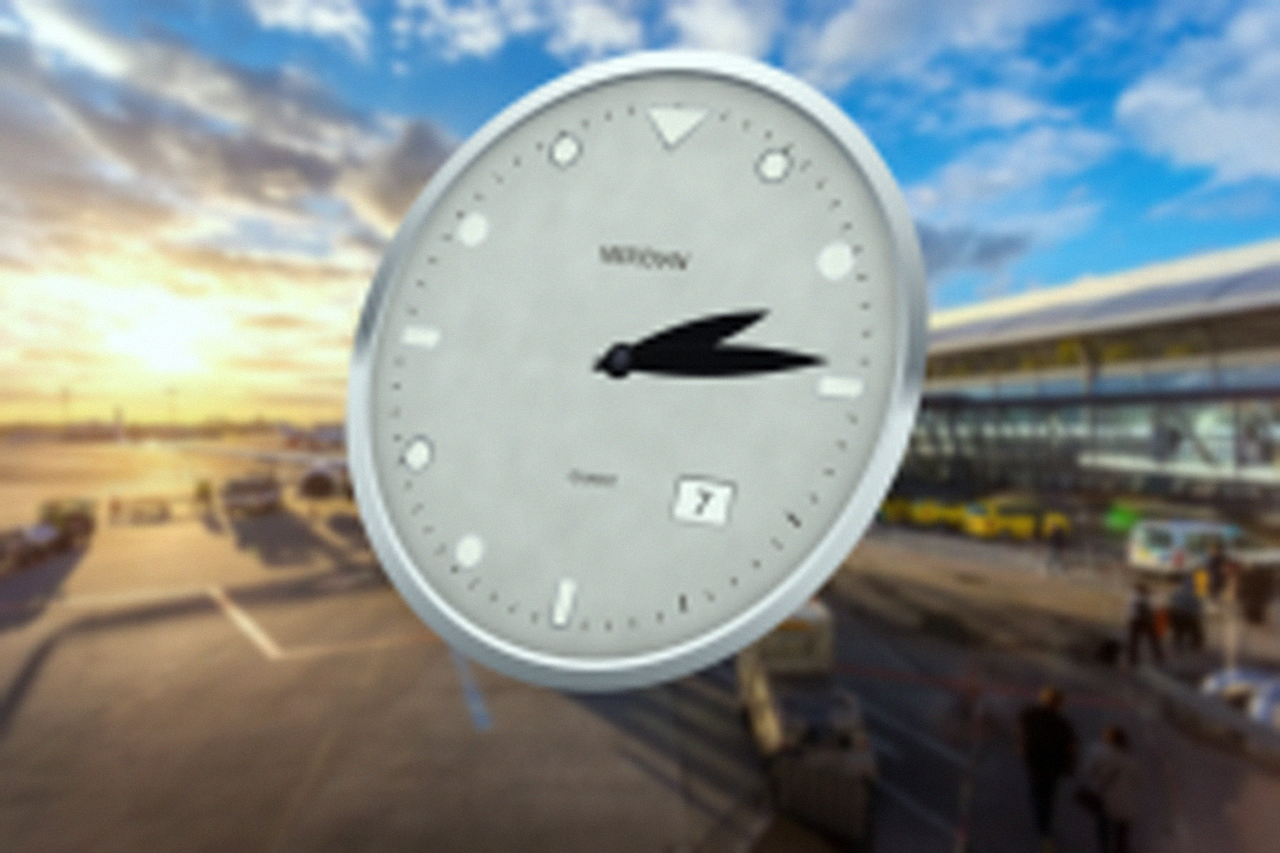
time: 2:14
